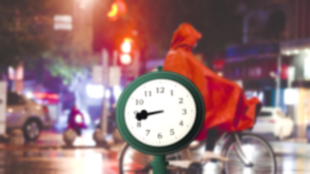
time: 8:43
